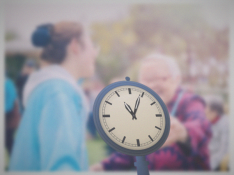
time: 11:04
